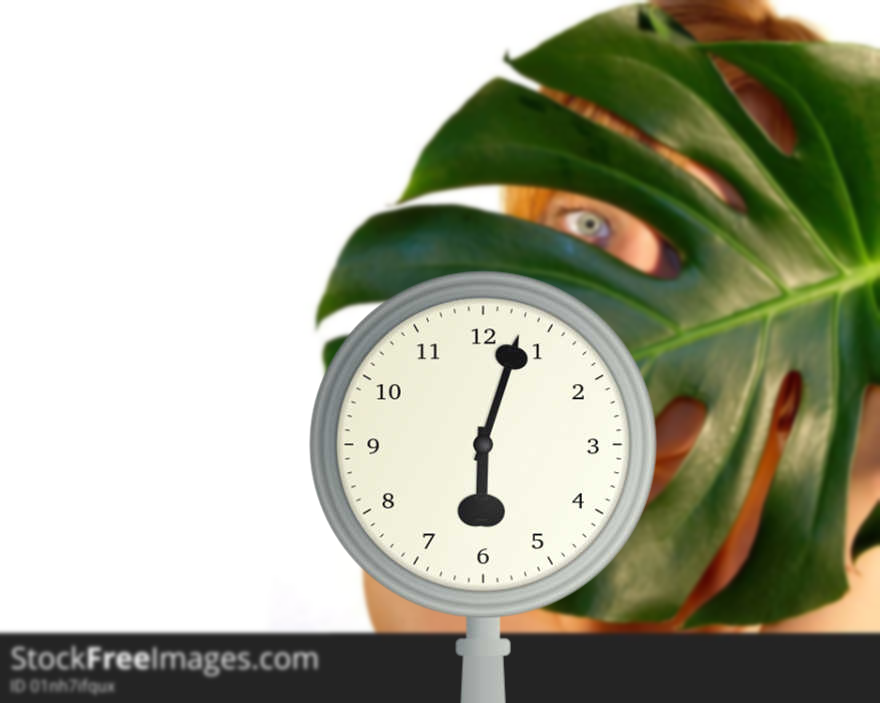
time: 6:03
